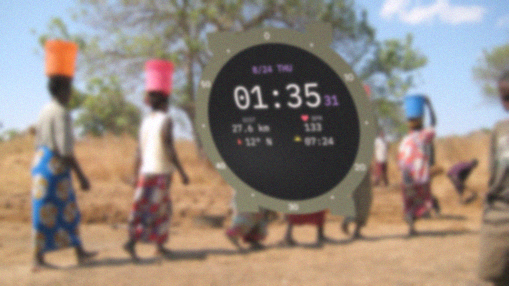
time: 1:35:31
